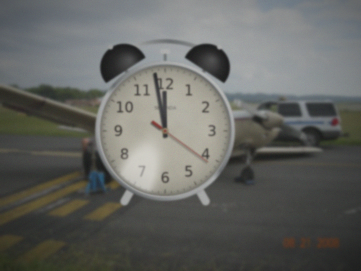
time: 11:58:21
